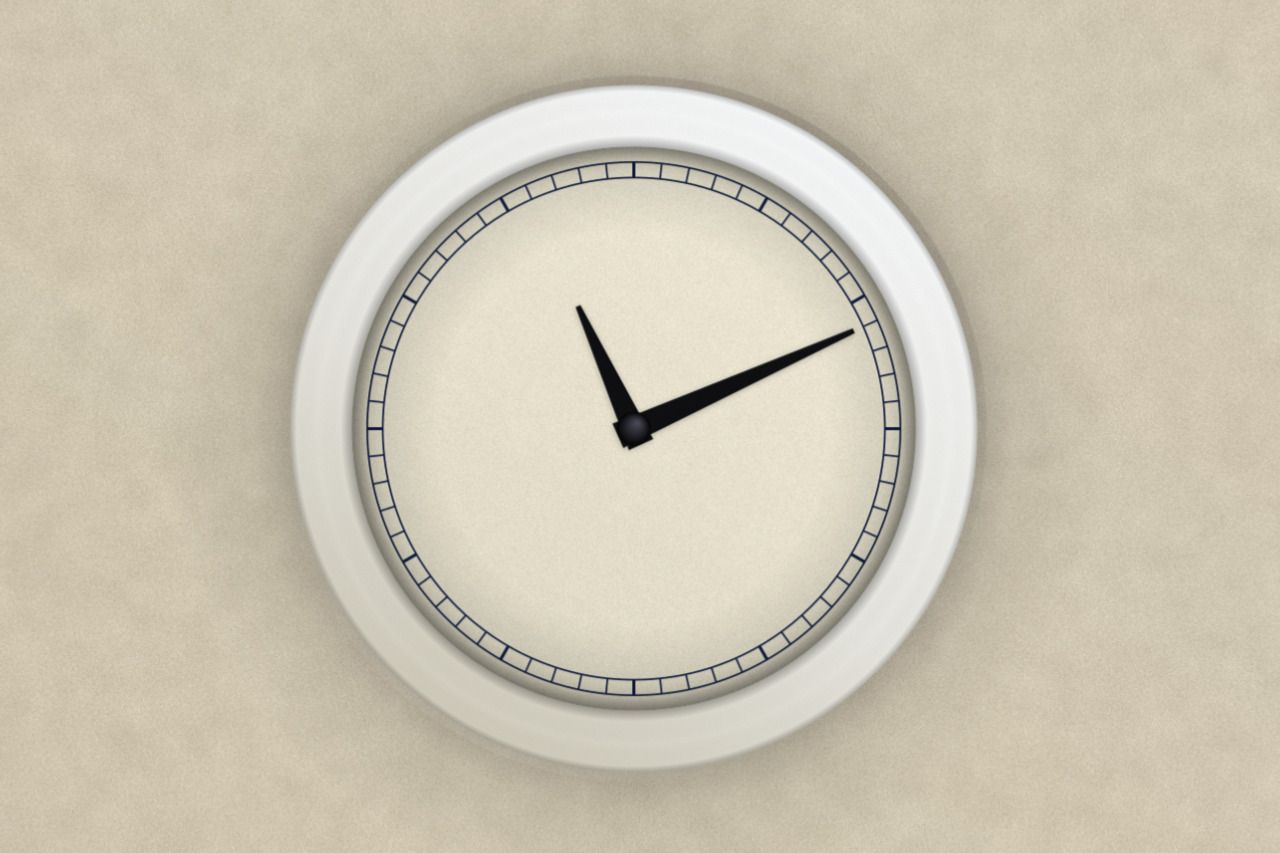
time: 11:11
